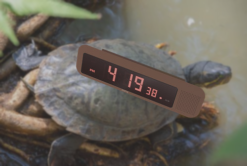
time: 4:19:38
